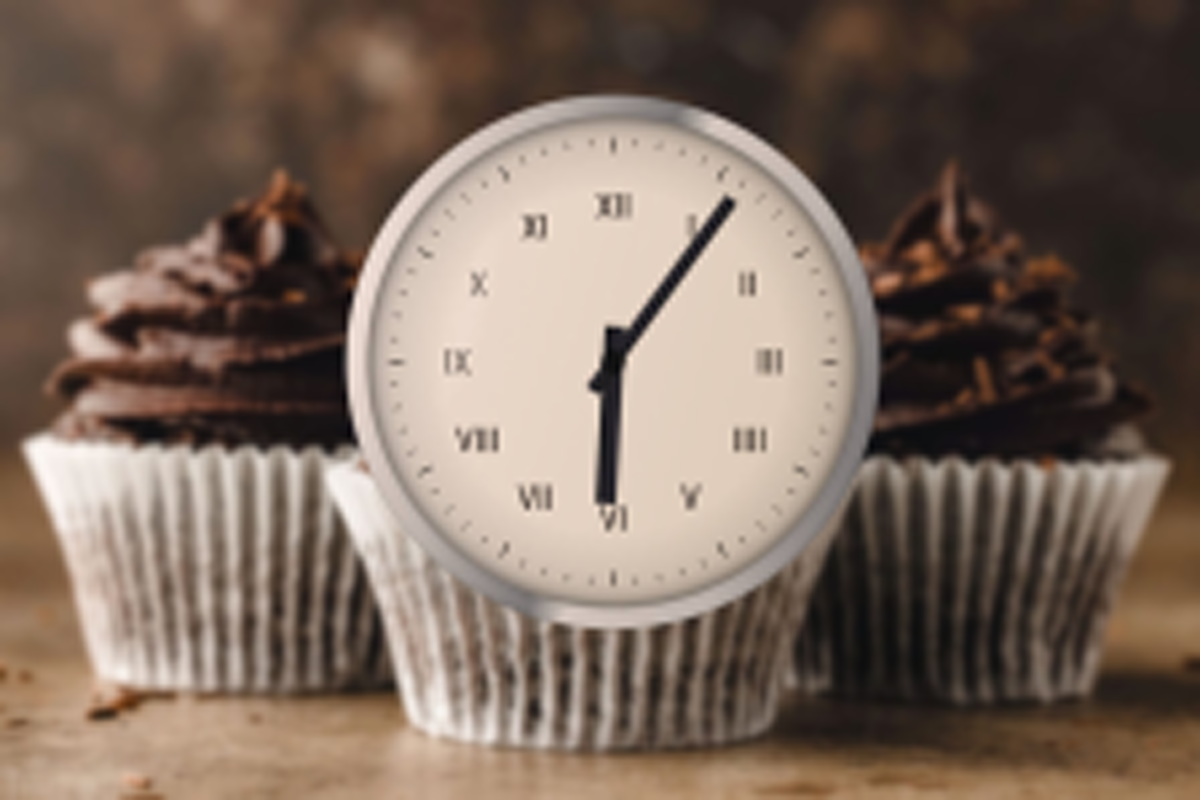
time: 6:06
